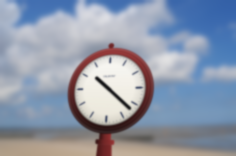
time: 10:22
